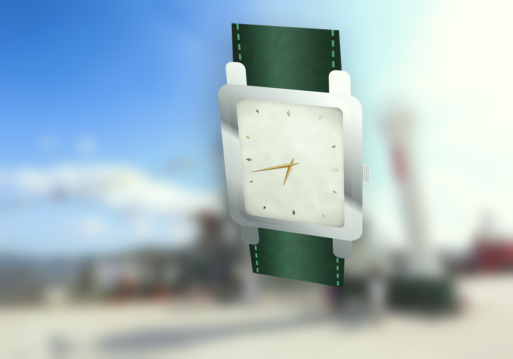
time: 6:42
